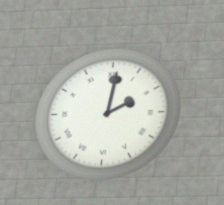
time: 2:01
